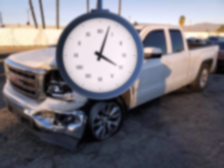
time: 4:03
